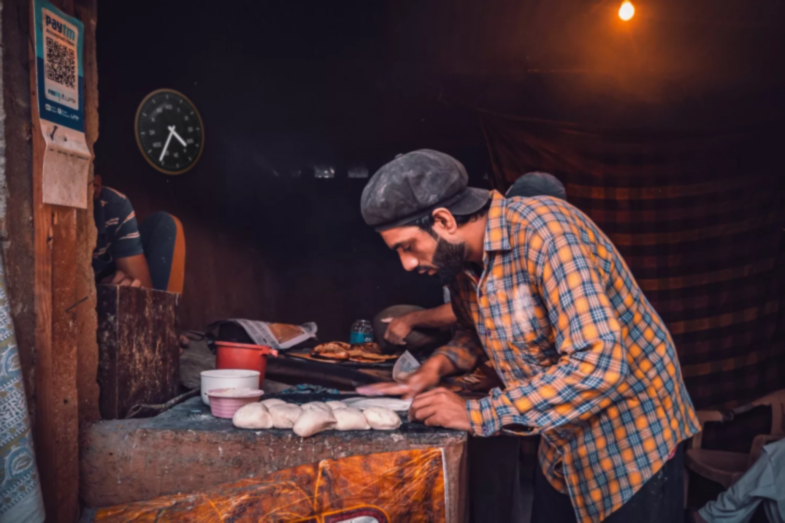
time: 4:36
